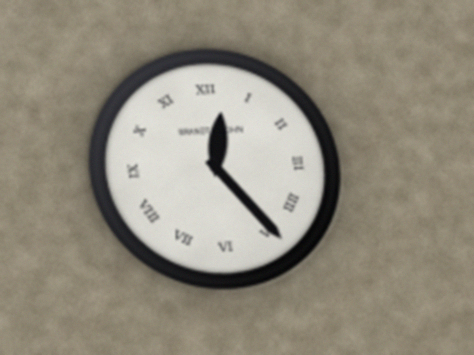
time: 12:24
